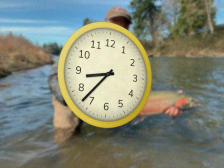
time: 8:37
